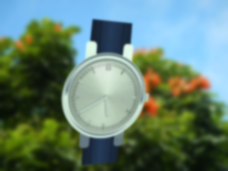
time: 5:40
